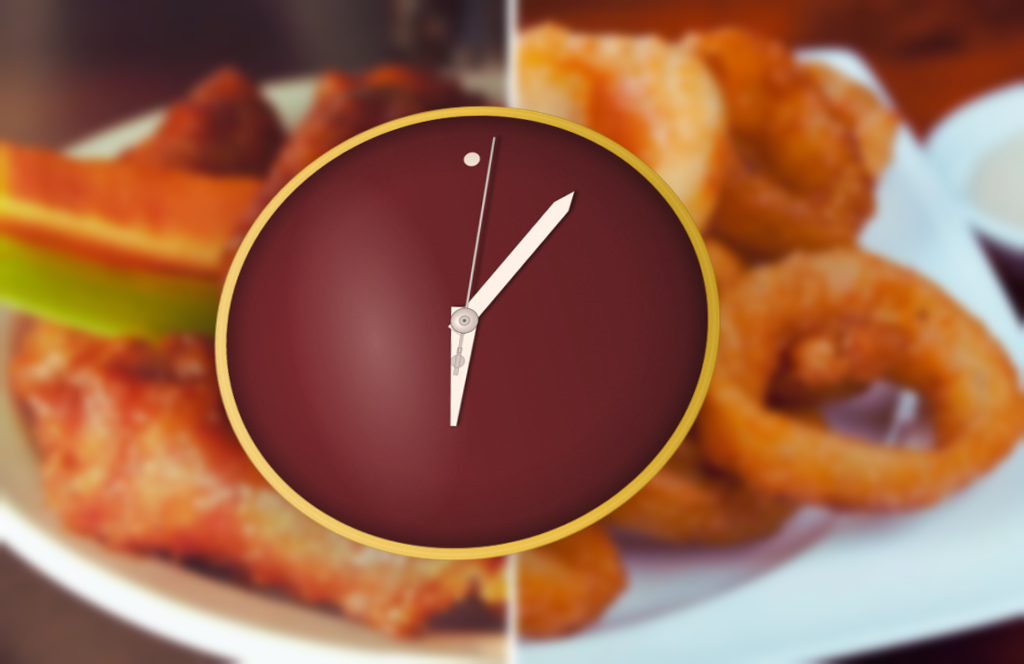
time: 6:06:01
